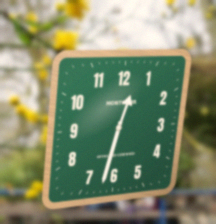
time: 12:32
